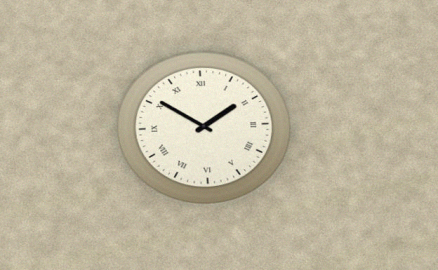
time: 1:51
